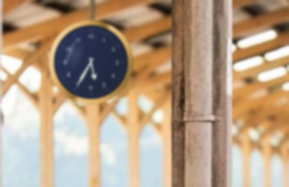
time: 5:35
